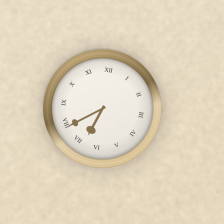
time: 6:39
